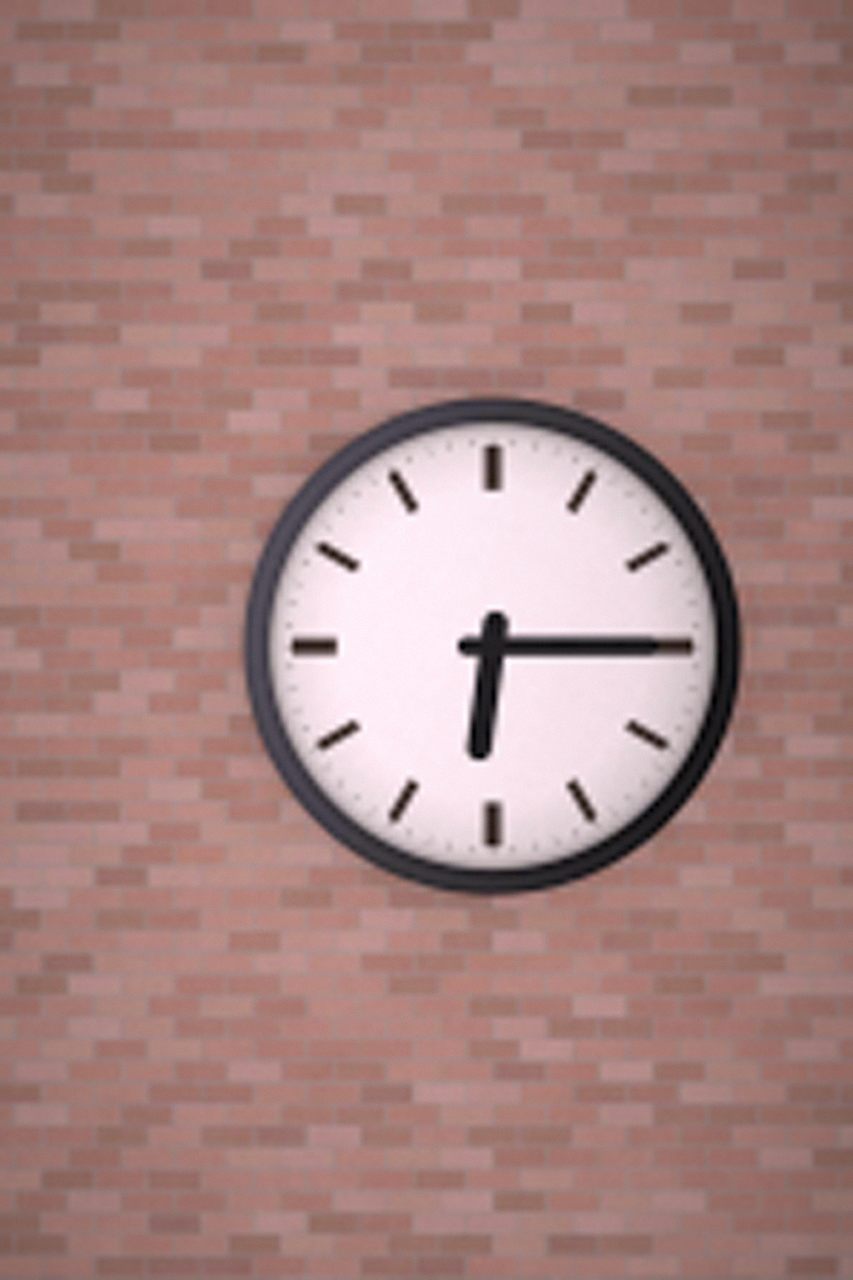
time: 6:15
